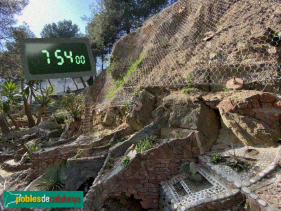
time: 7:54:00
